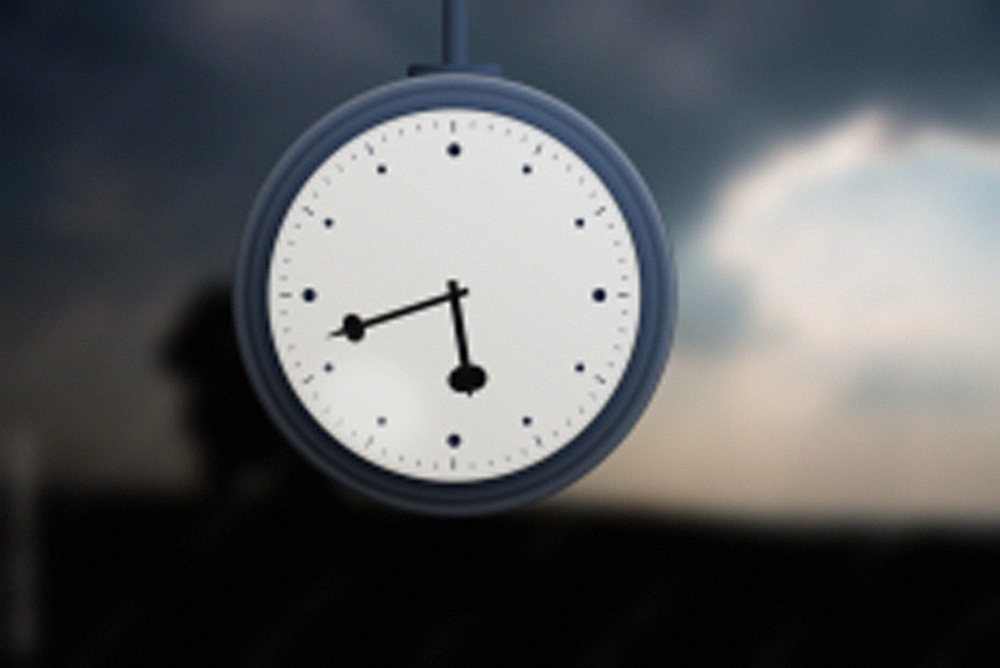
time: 5:42
